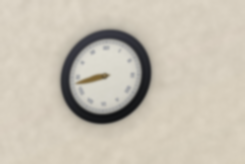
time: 8:43
